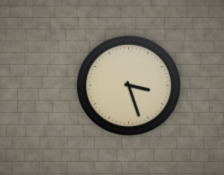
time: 3:27
